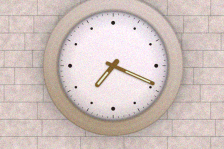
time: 7:19
